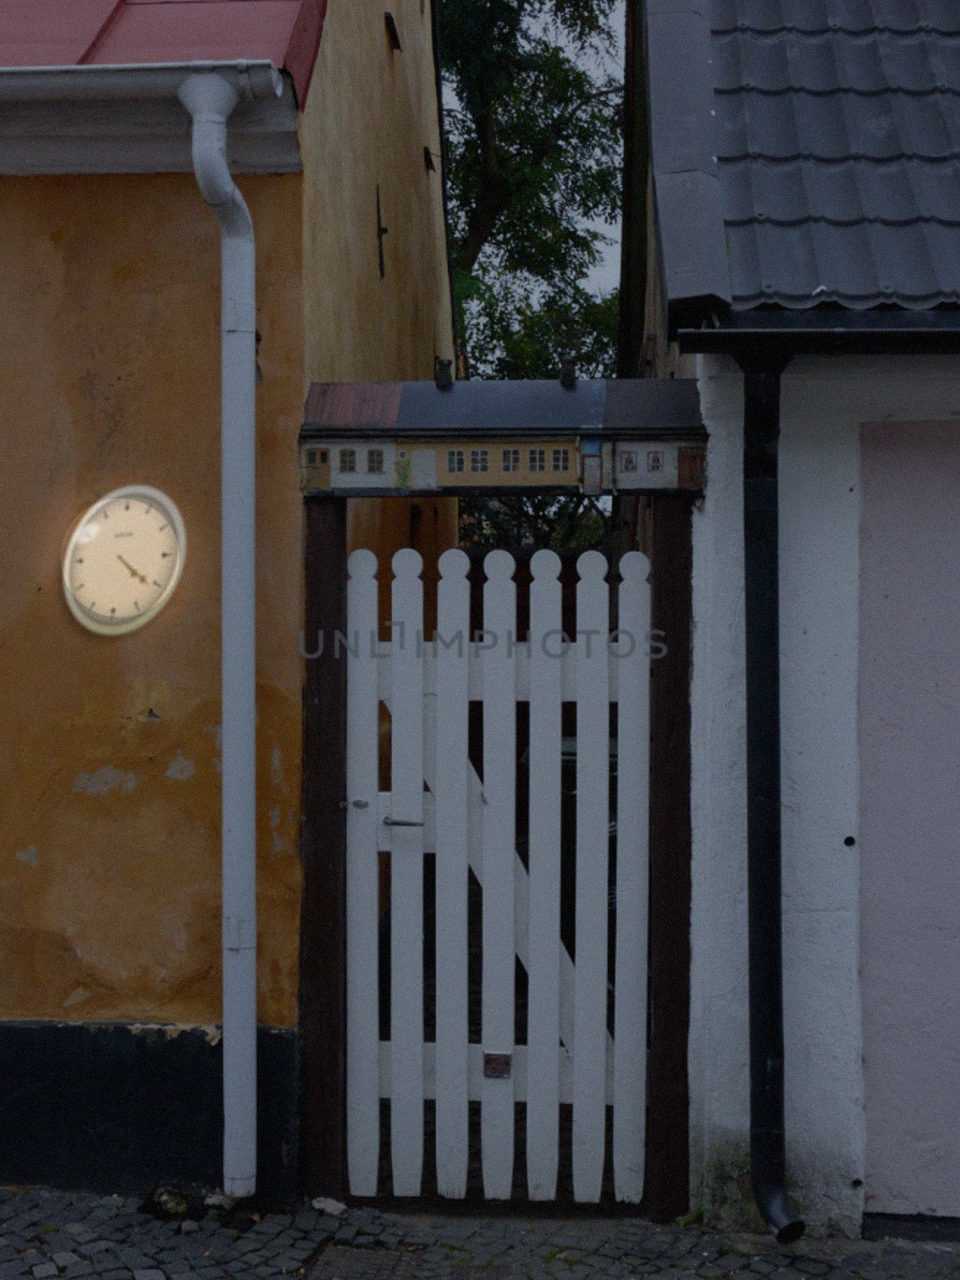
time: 4:21
